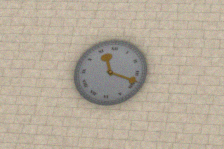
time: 11:18
